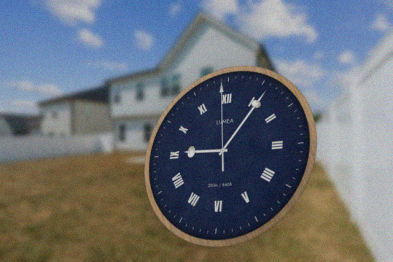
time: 9:05:59
